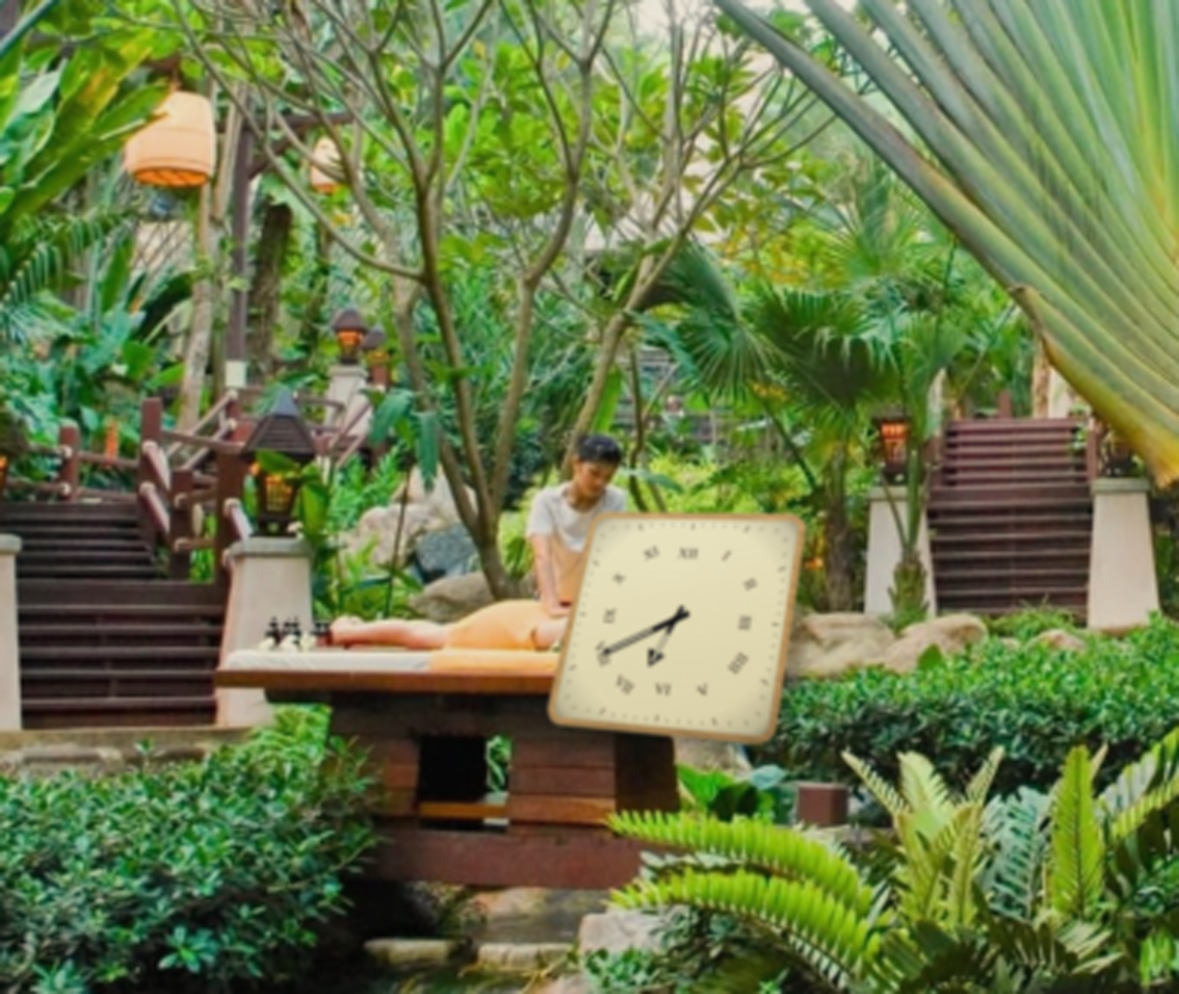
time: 6:40
